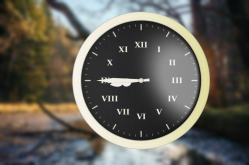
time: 8:45
